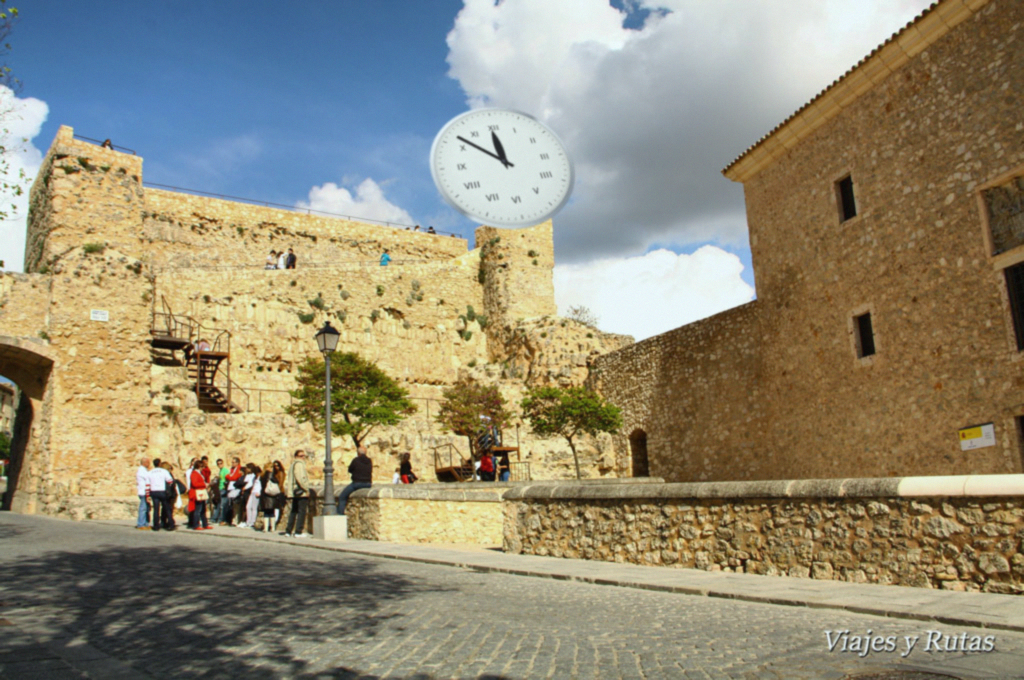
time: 11:52
